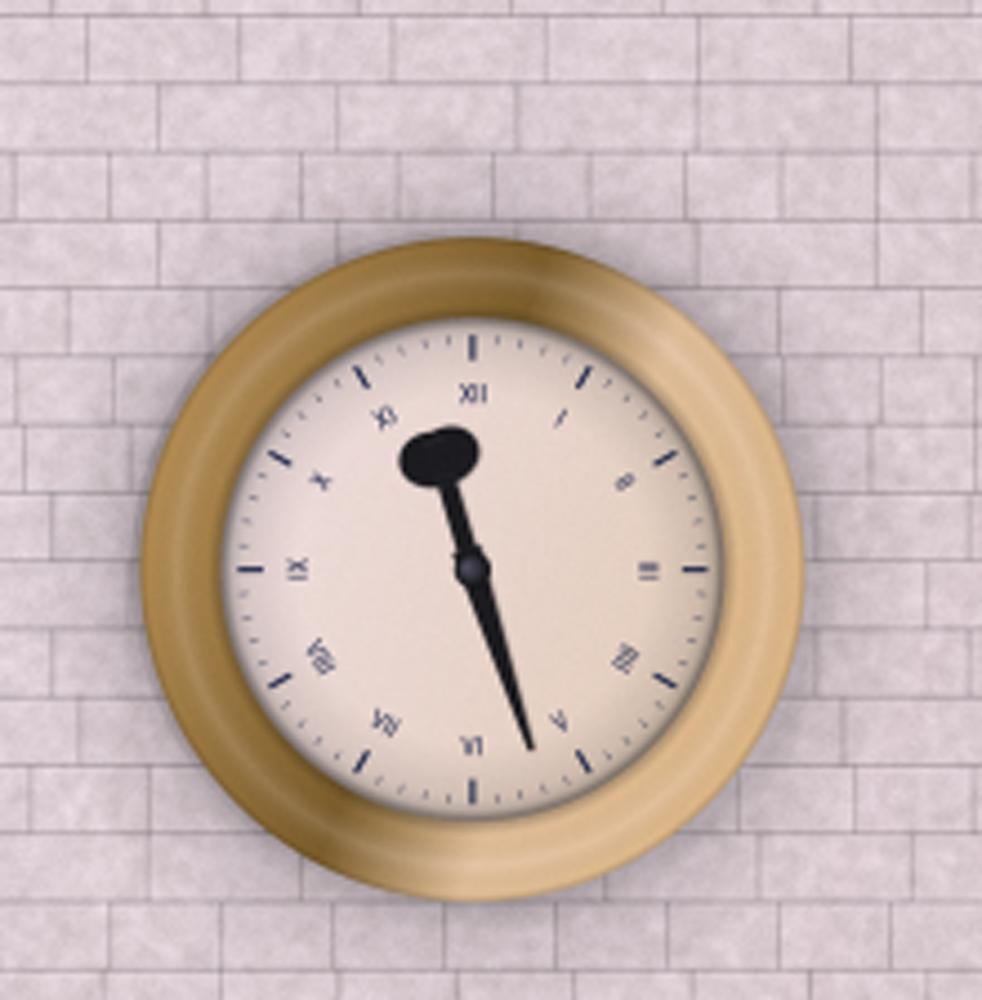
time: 11:27
